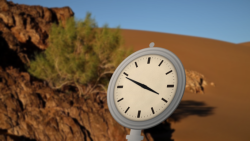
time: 3:49
